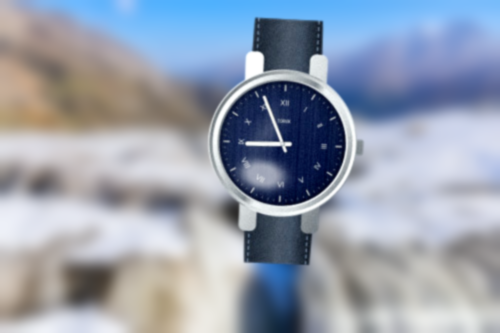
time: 8:56
